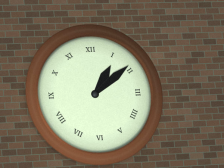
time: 1:09
